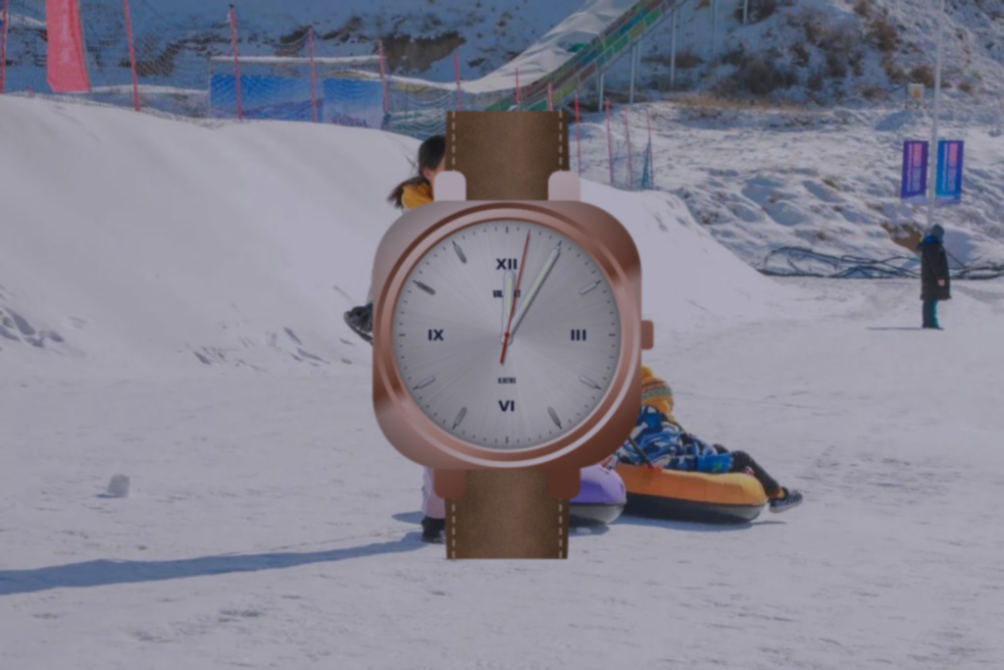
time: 12:05:02
